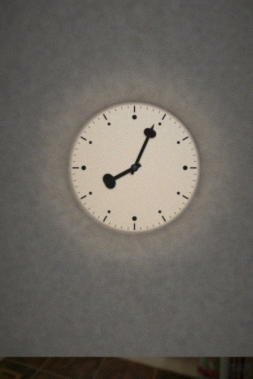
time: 8:04
